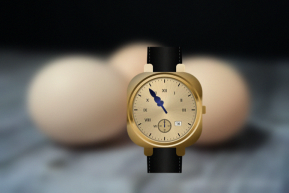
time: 10:54
